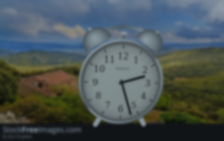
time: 2:27
